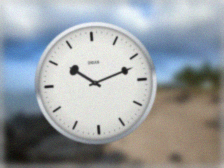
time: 10:12
